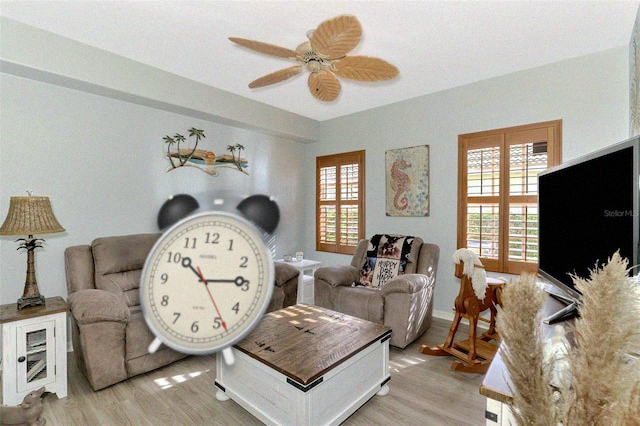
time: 10:14:24
